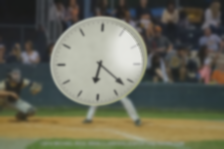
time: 6:22
